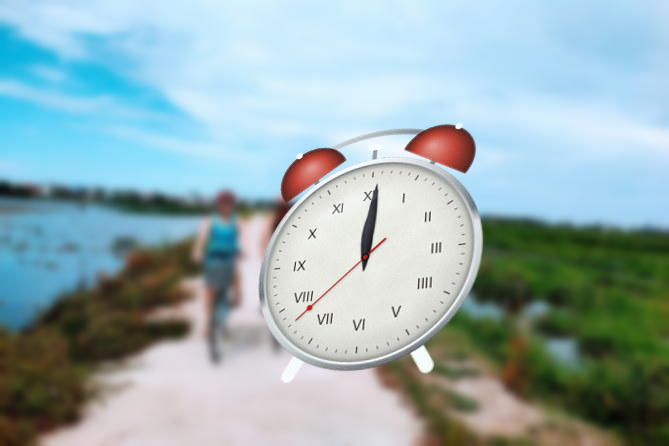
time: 12:00:38
